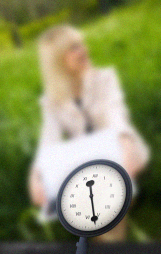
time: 11:27
